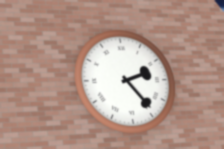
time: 2:24
